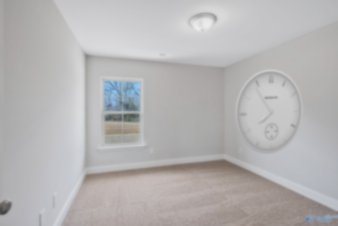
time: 7:54
